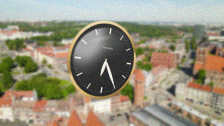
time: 6:25
